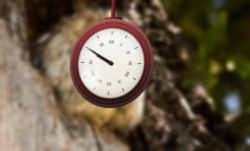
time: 9:50
